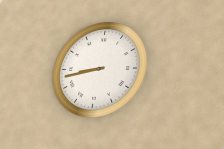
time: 8:43
